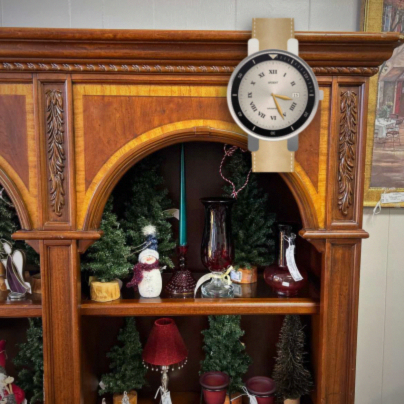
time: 3:26
